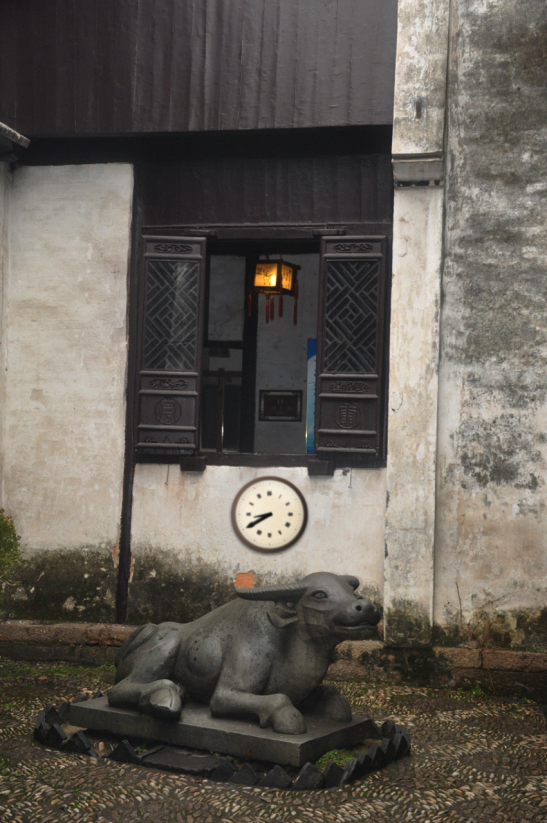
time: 8:40
